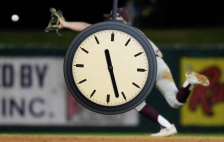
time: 11:27
